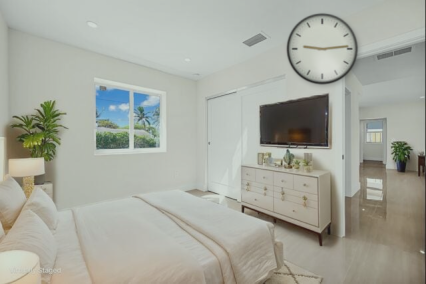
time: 9:14
